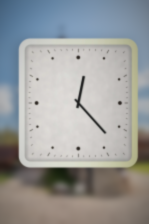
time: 12:23
